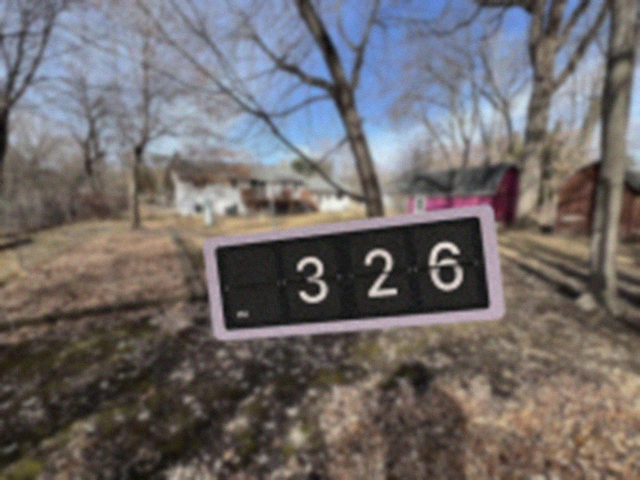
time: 3:26
